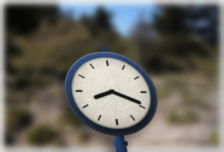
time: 8:19
